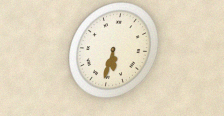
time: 5:31
